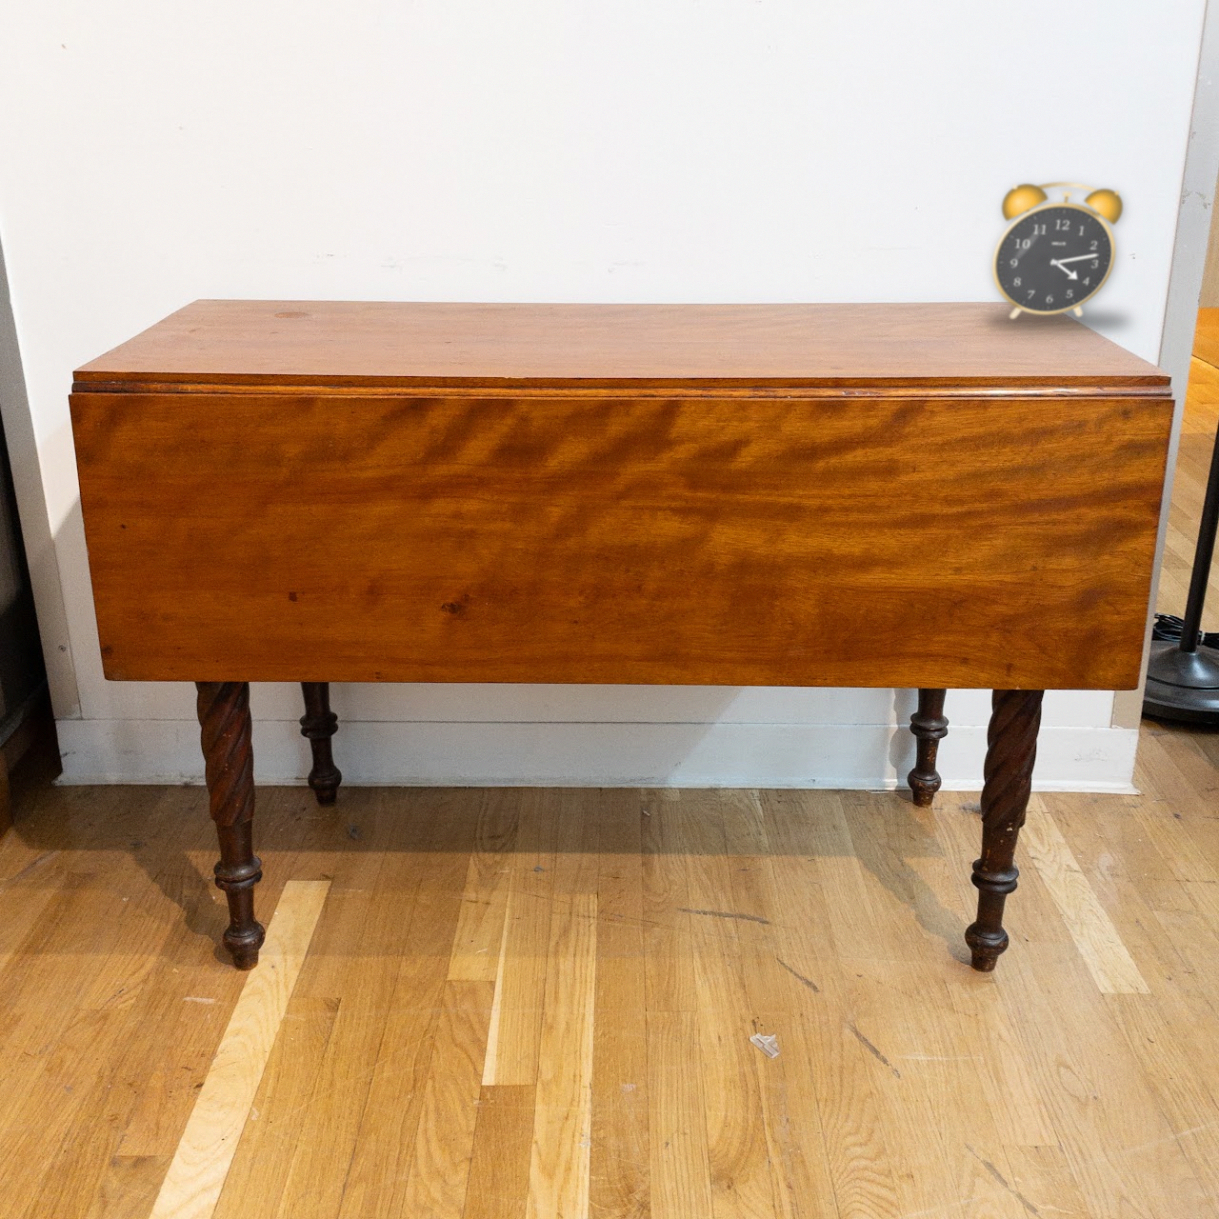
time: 4:13
